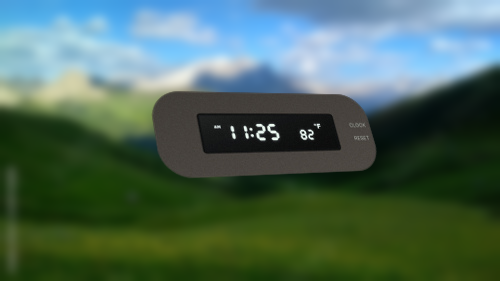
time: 11:25
